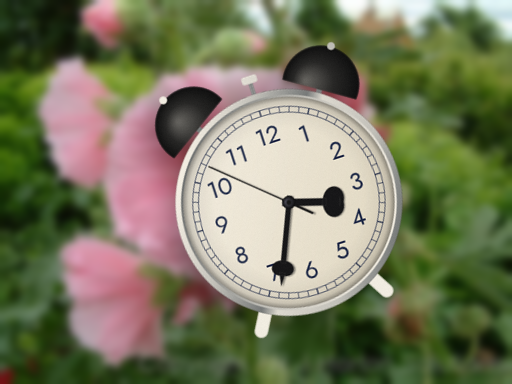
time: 3:33:52
